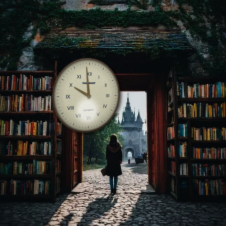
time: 9:59
